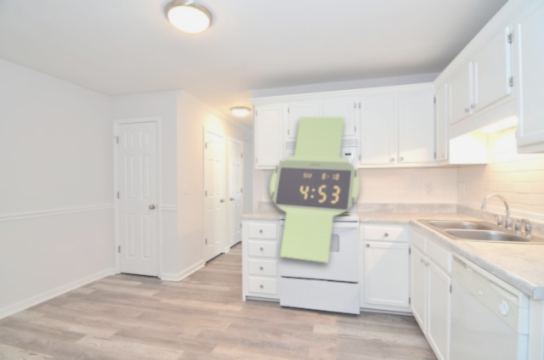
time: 4:53
